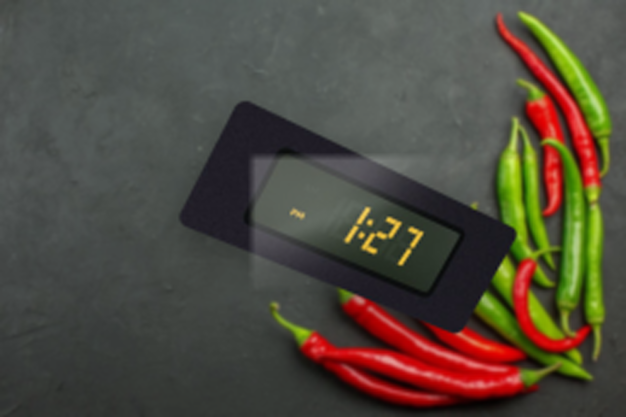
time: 1:27
